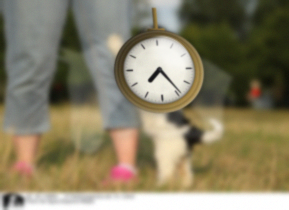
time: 7:24
